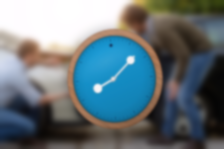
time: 8:08
